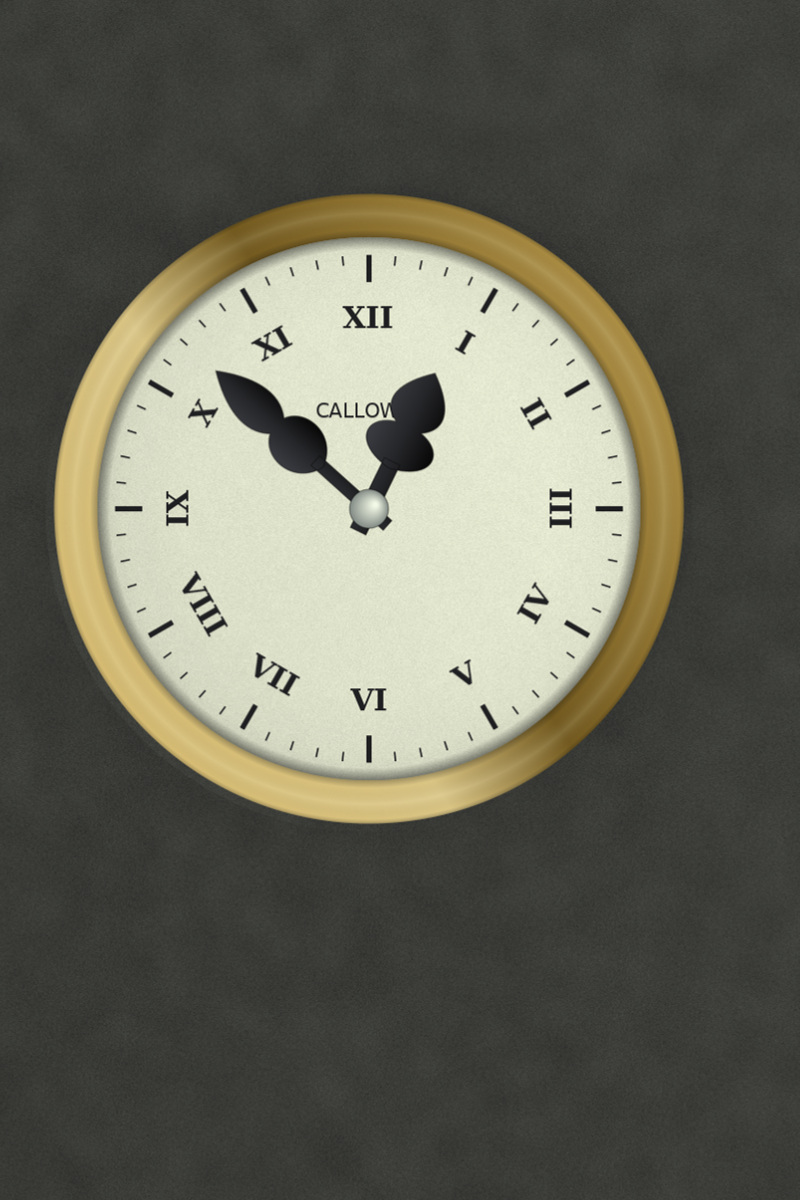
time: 12:52
